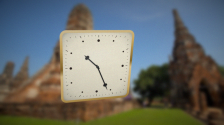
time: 10:26
